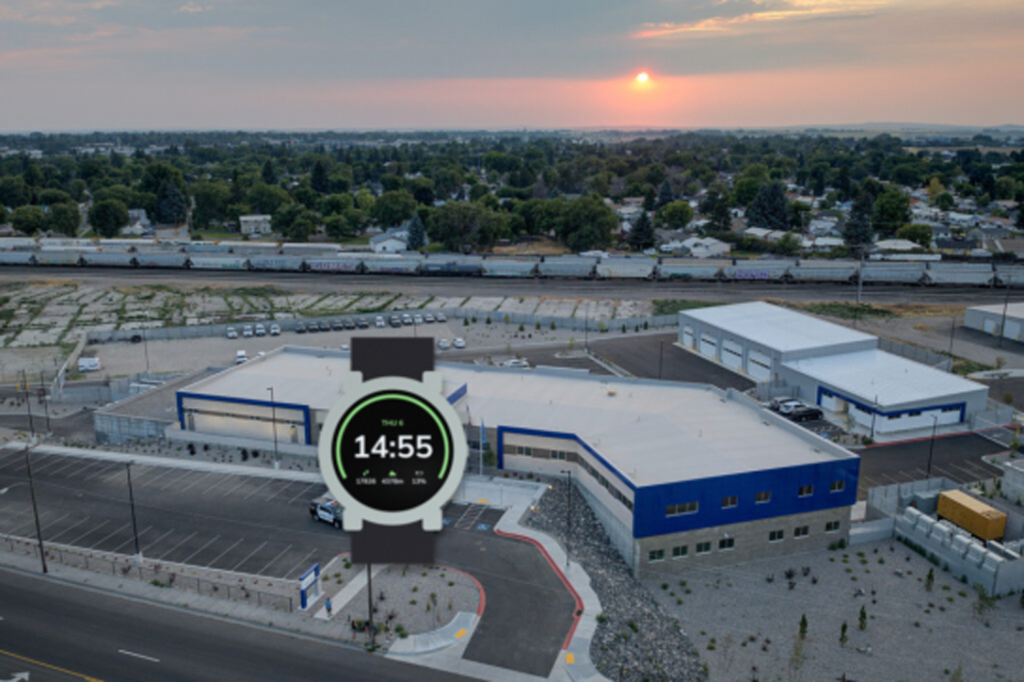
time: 14:55
